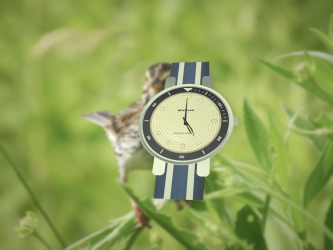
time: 5:00
